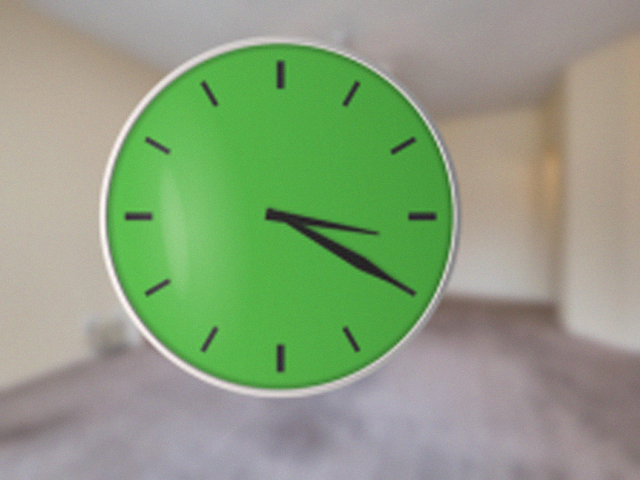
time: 3:20
